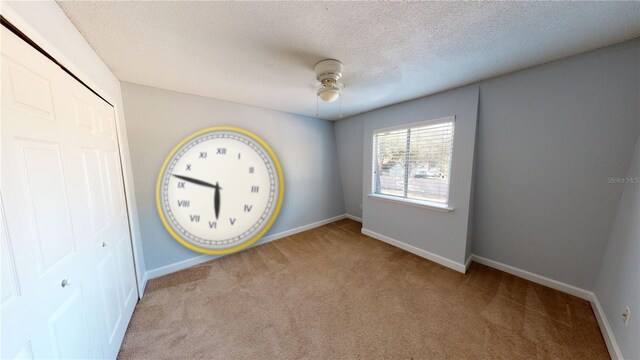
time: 5:47
